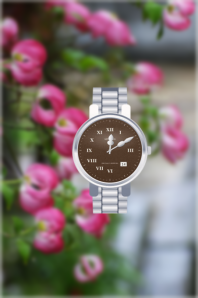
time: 12:10
